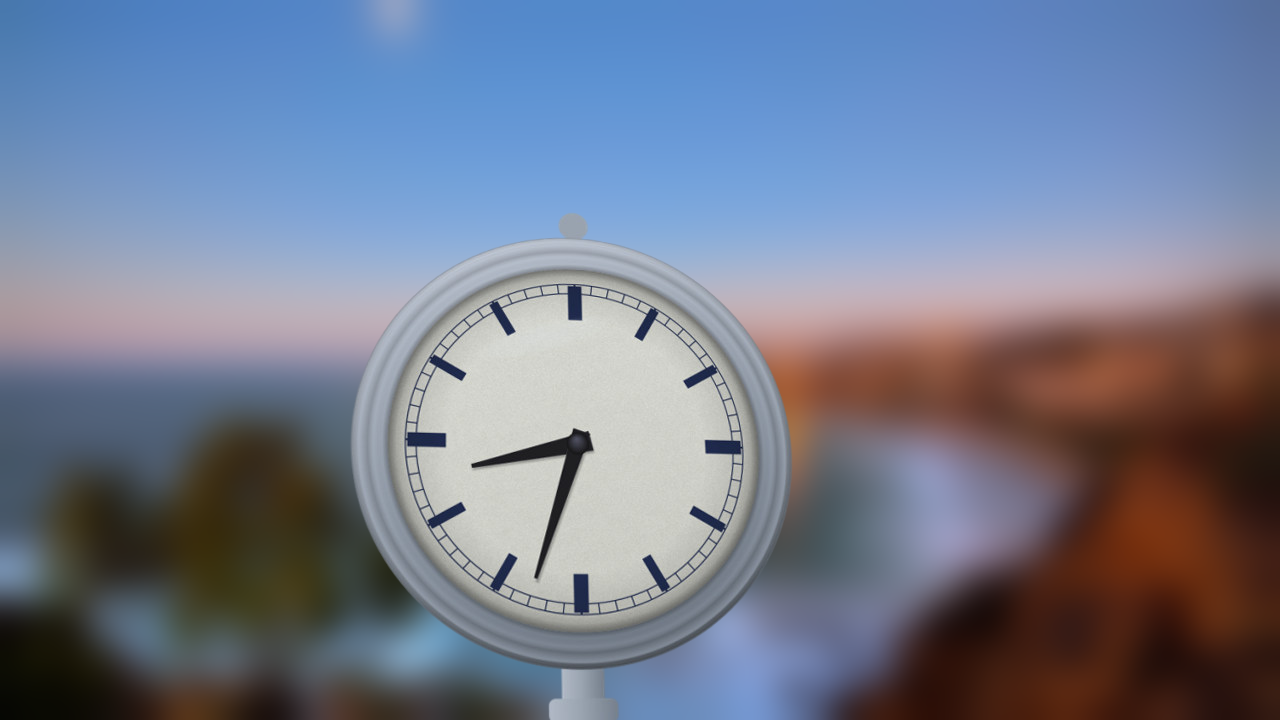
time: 8:33
